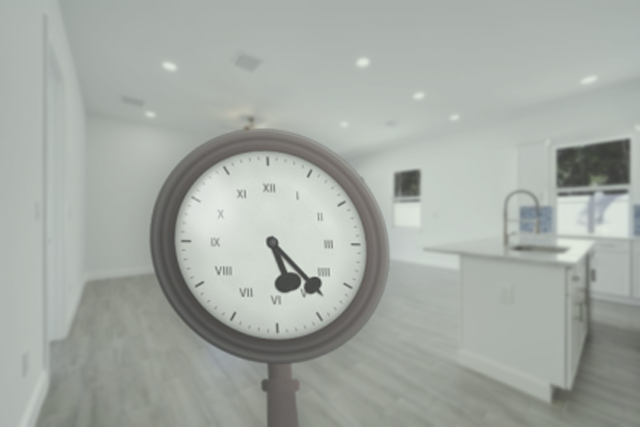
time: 5:23
